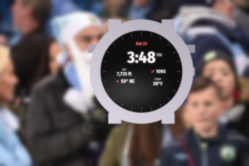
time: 3:48
